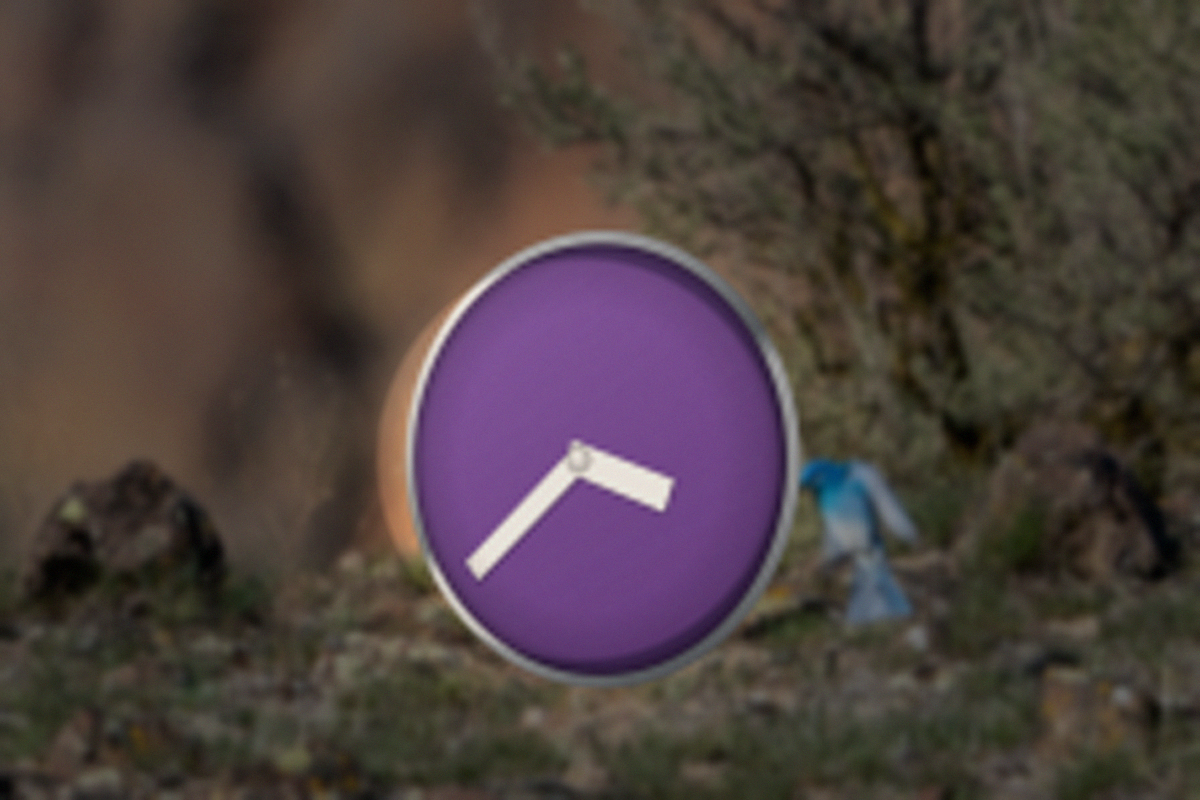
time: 3:38
